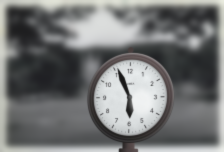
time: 5:56
